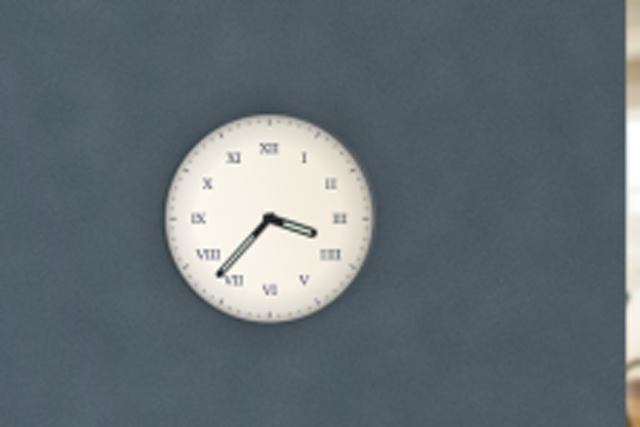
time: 3:37
